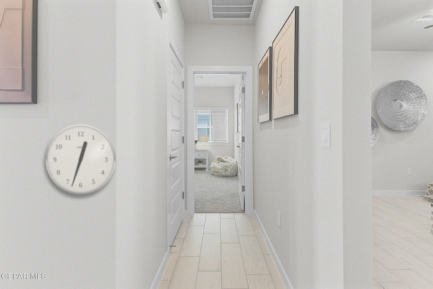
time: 12:33
